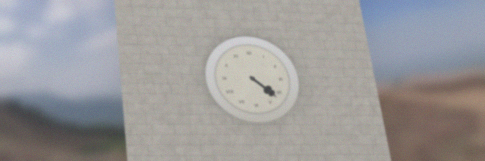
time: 4:22
